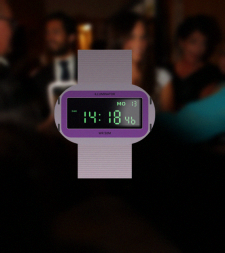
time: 14:18:46
